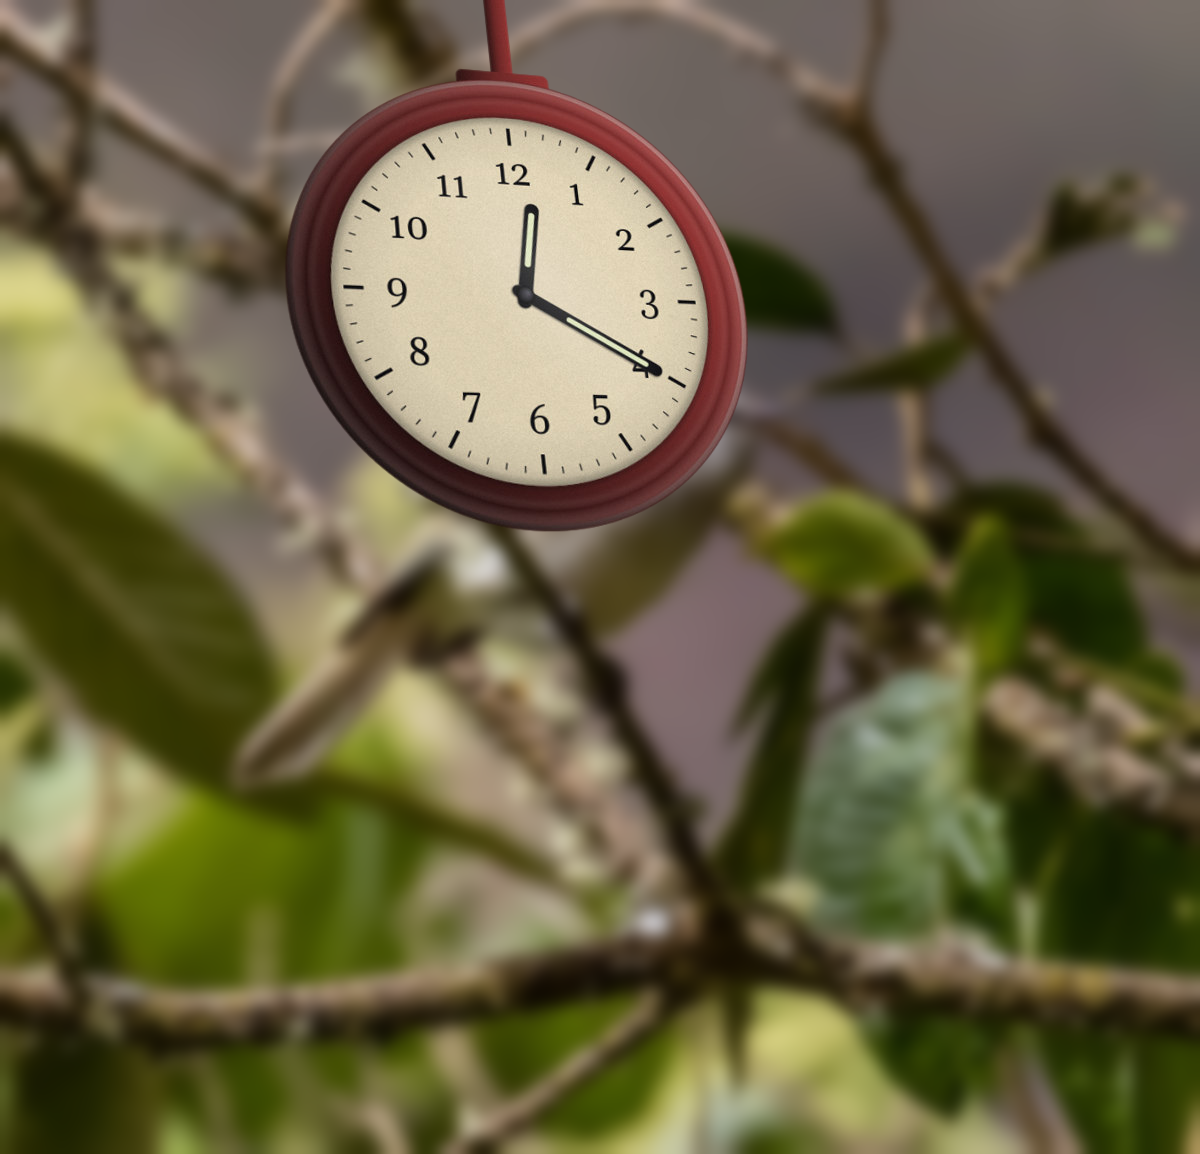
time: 12:20
